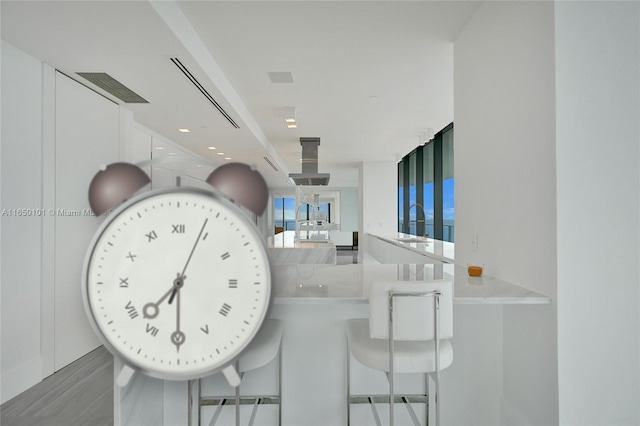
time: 7:30:04
